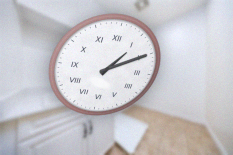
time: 1:10
